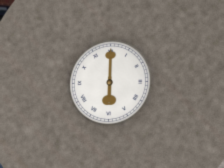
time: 6:00
